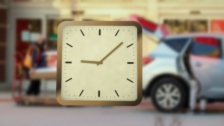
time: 9:08
